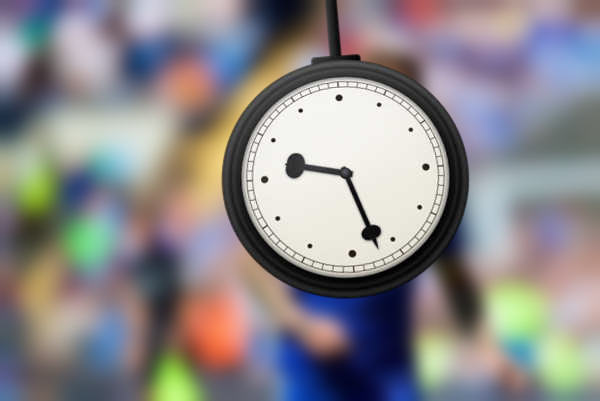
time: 9:27
